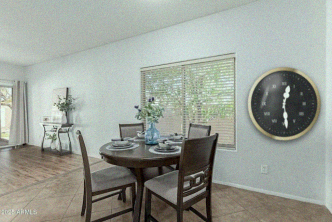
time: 12:29
